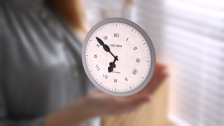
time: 6:52
